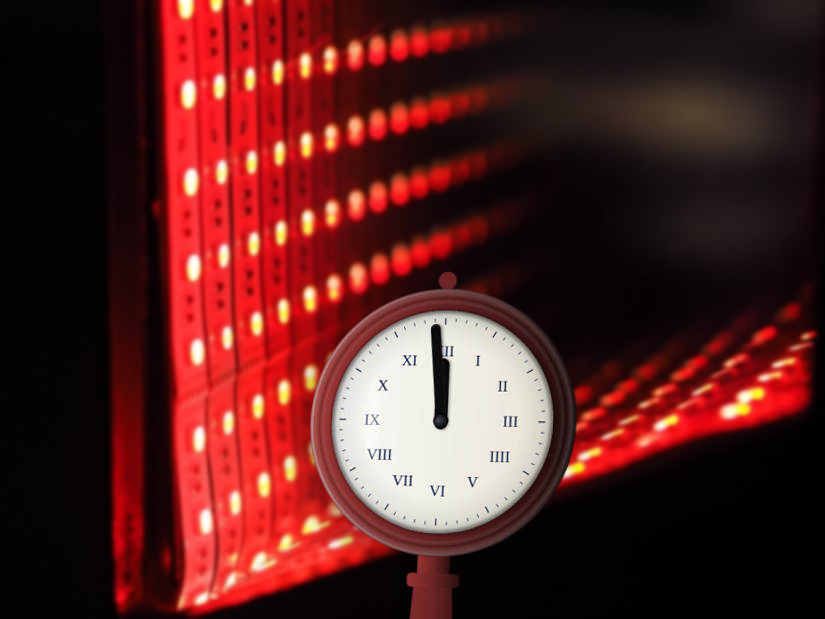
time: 11:59
